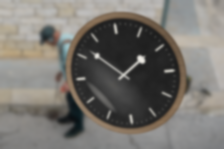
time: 1:52
